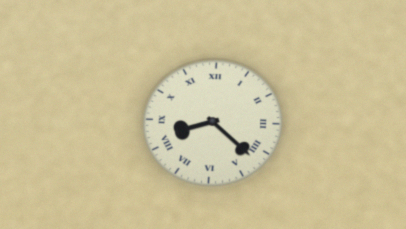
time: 8:22
